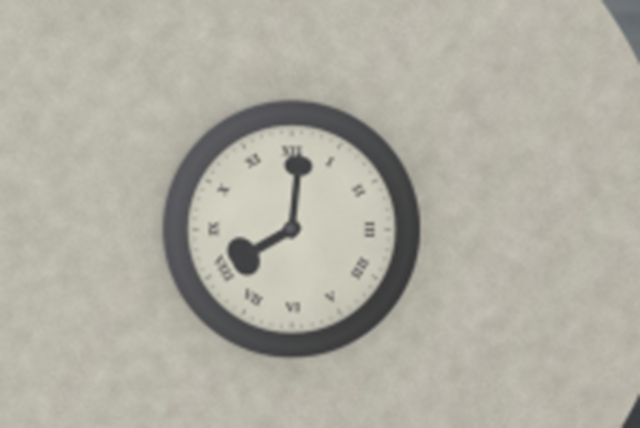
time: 8:01
